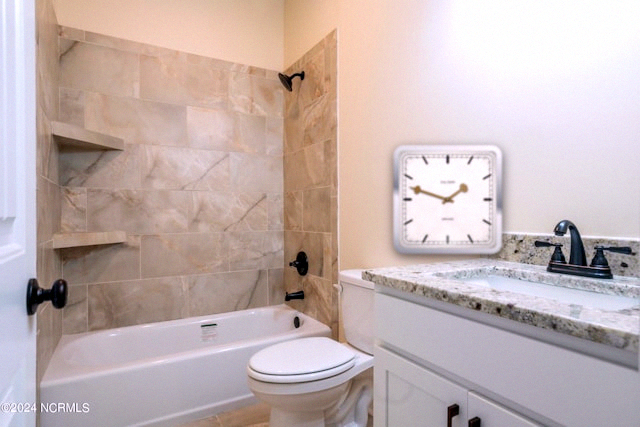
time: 1:48
